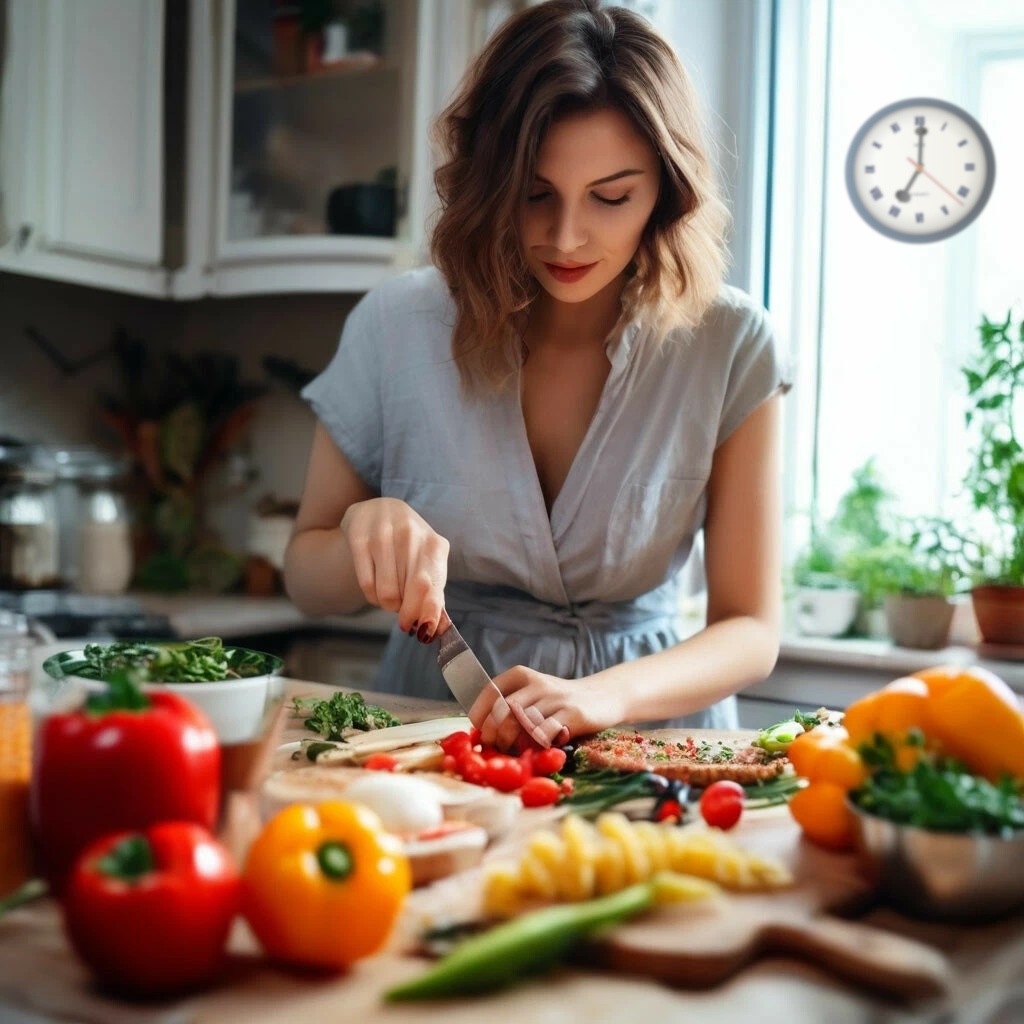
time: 7:00:22
